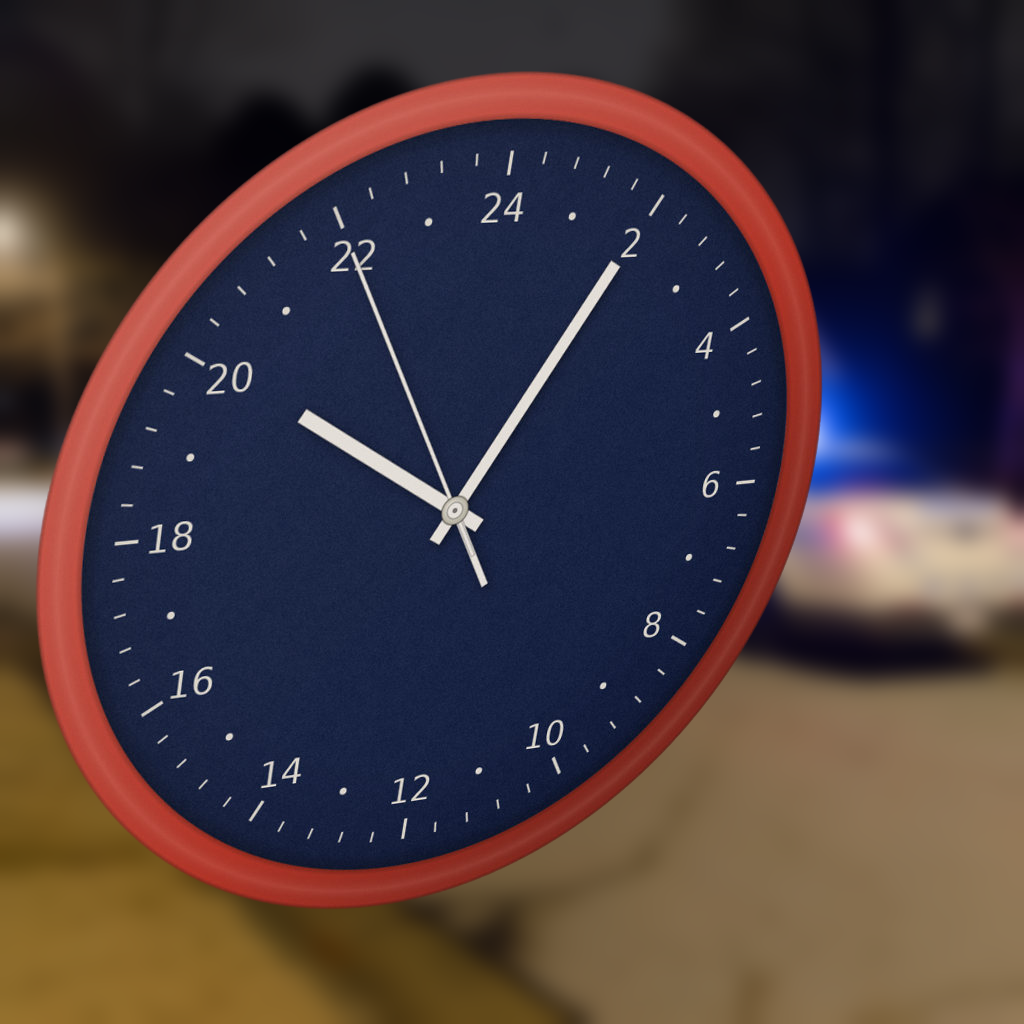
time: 20:04:55
